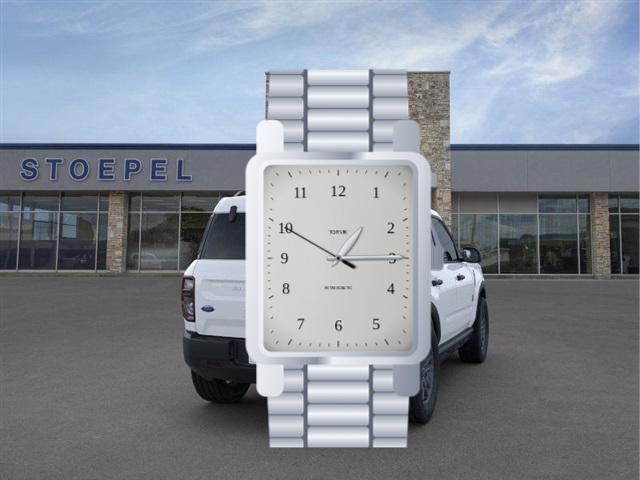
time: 1:14:50
